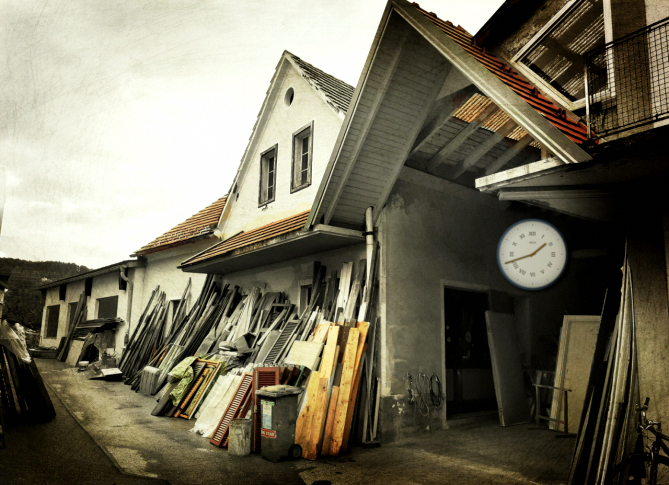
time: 1:42
